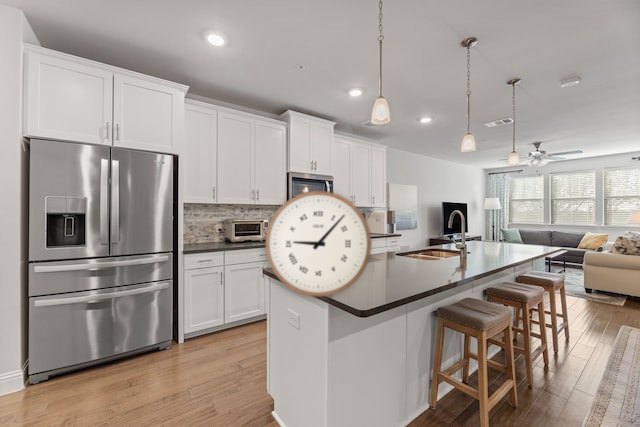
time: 9:07
